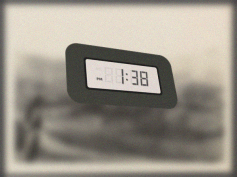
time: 1:38
